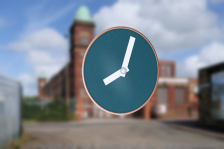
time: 8:03
